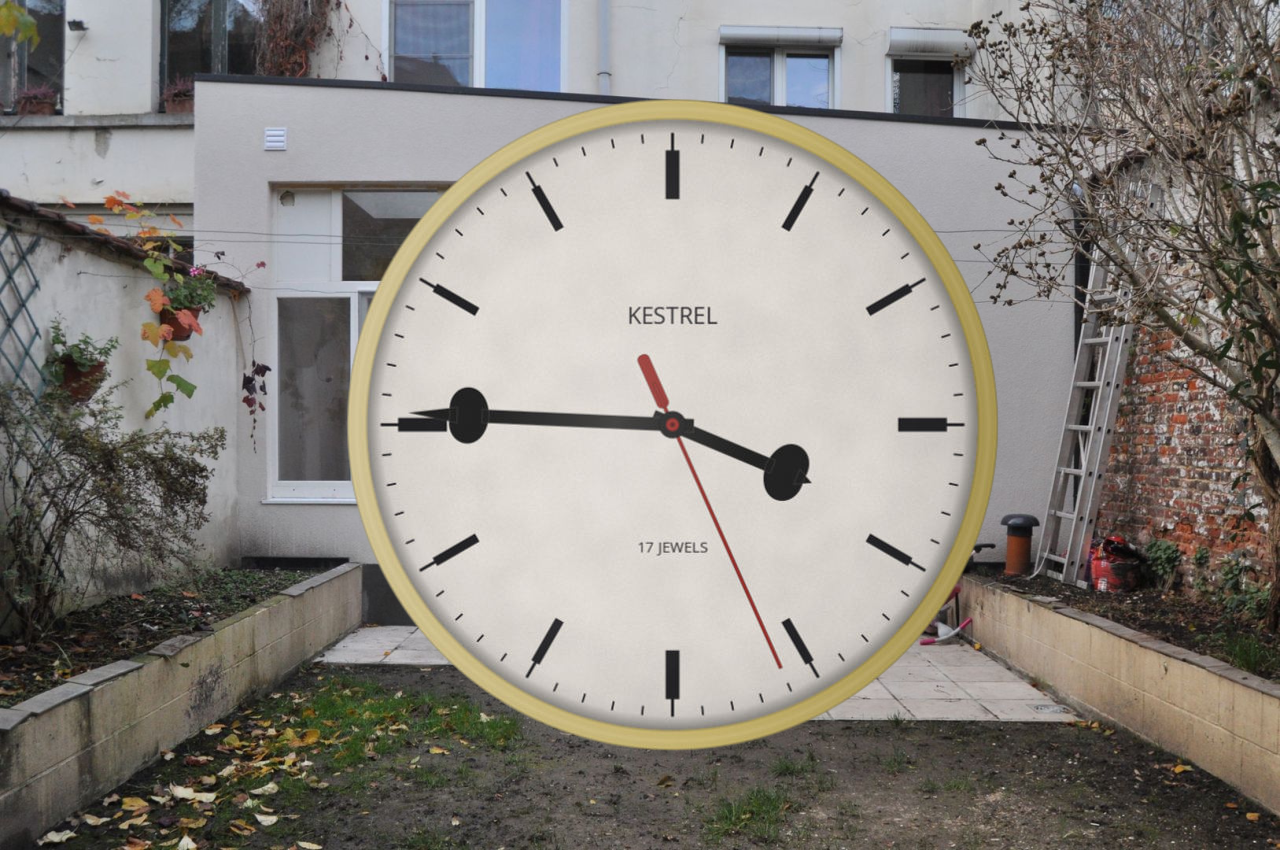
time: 3:45:26
